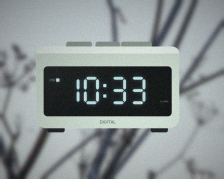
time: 10:33
